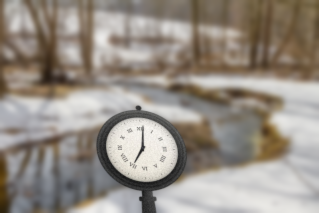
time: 7:01
